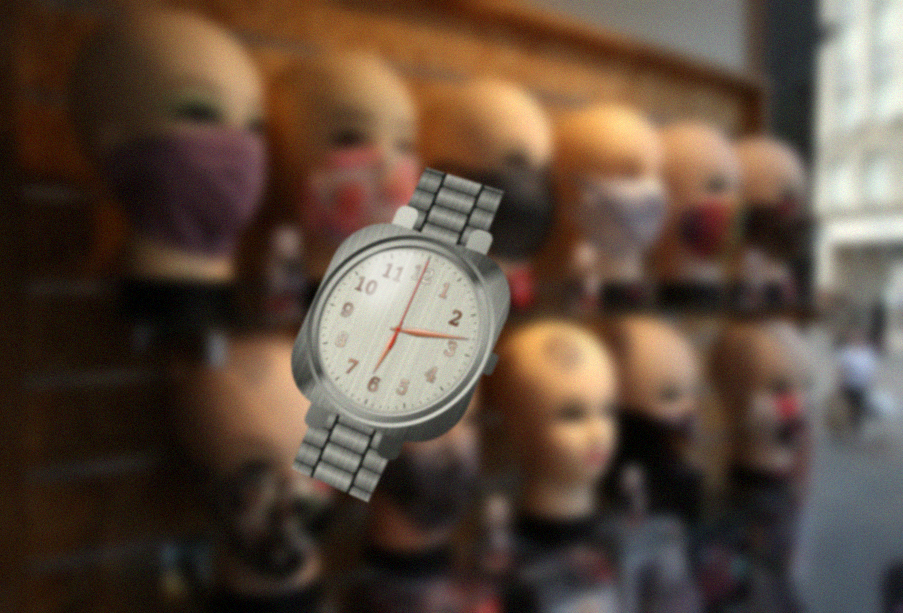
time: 6:13:00
